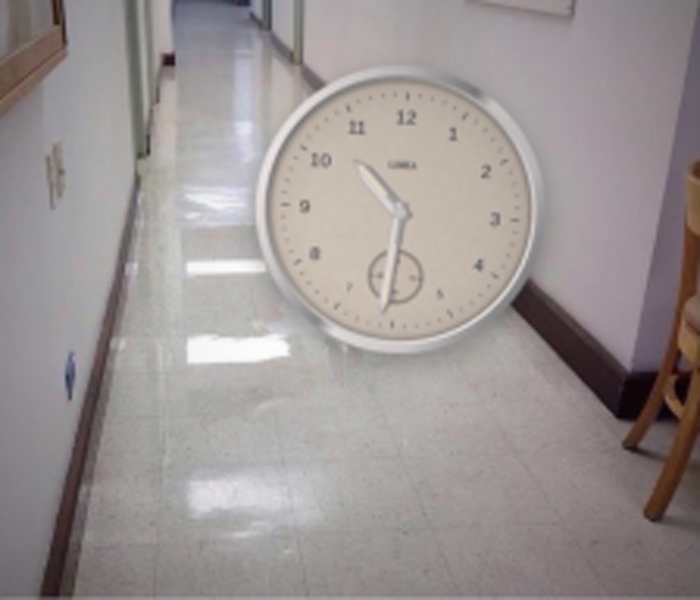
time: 10:31
